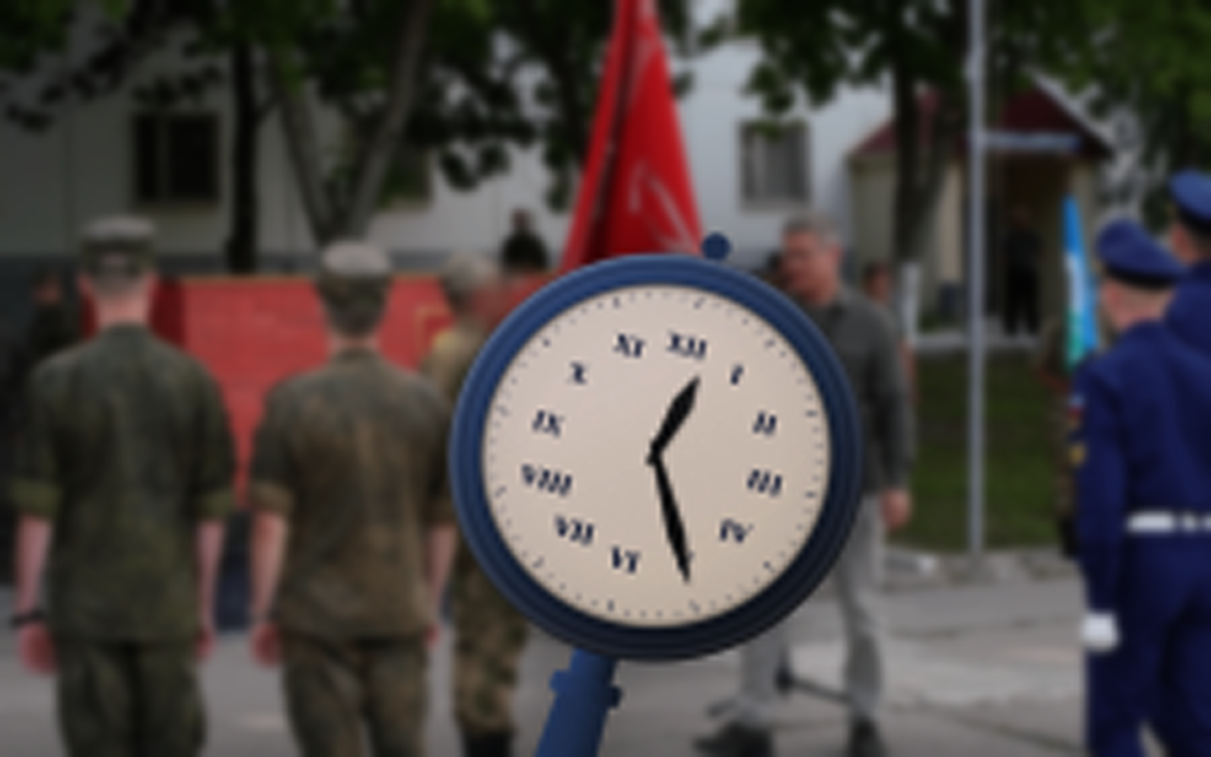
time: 12:25
